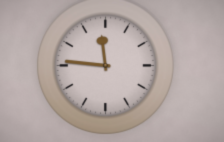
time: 11:46
